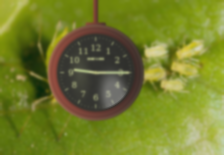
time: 9:15
